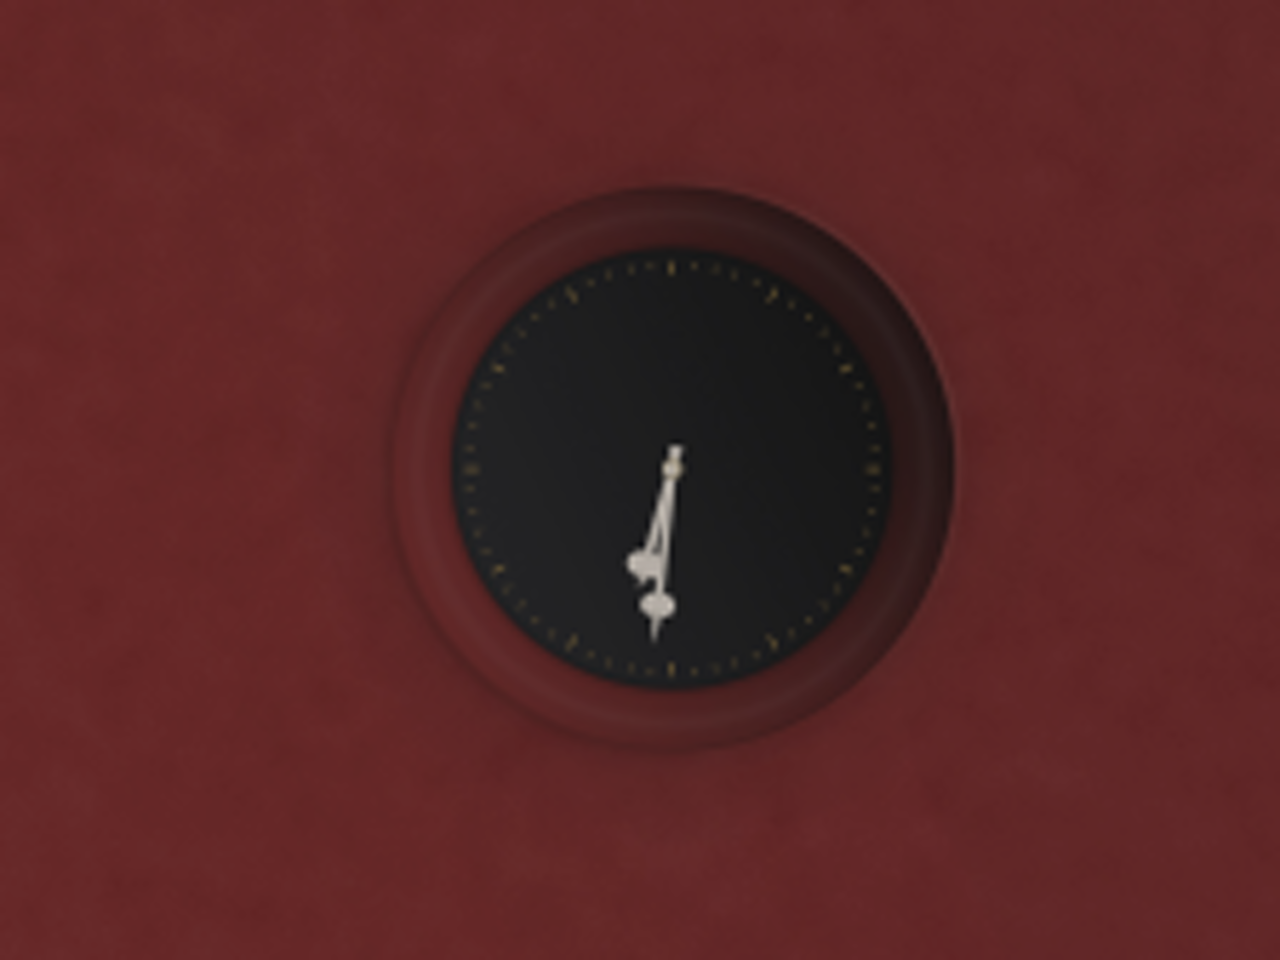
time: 6:31
